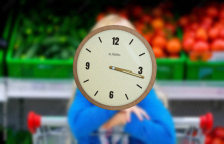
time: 3:17
